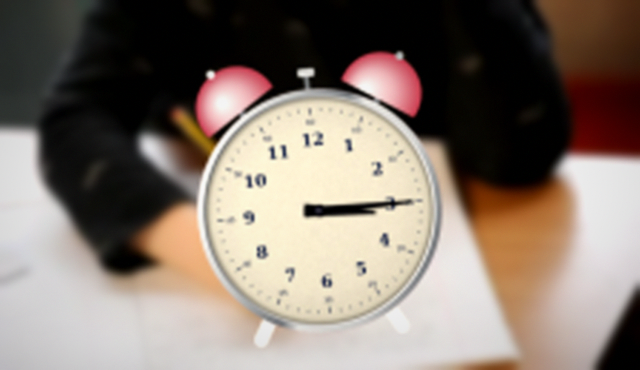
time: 3:15
